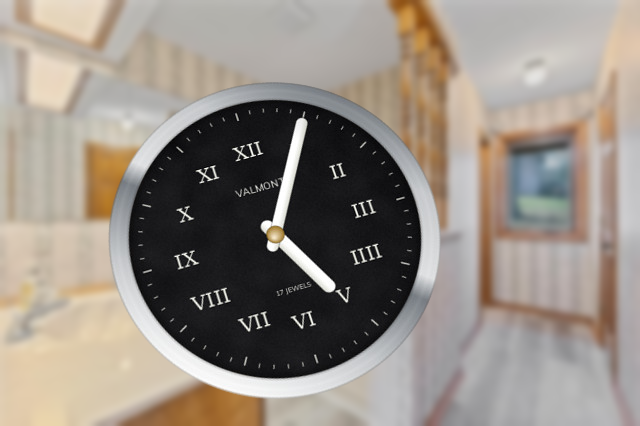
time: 5:05
